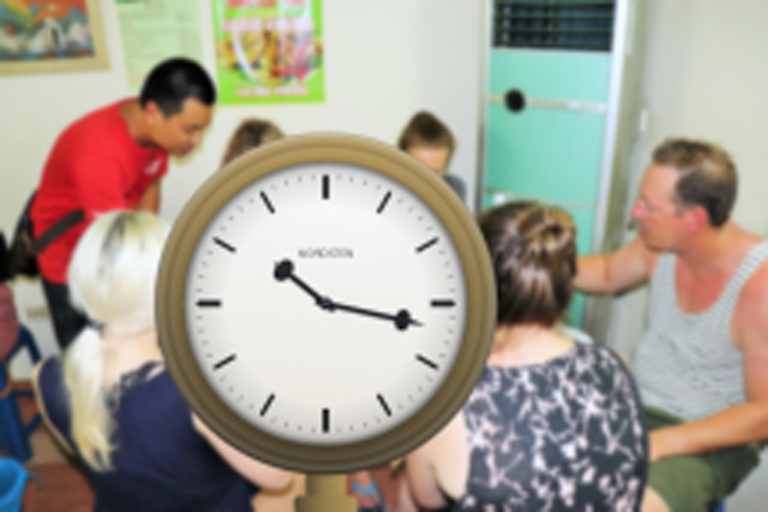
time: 10:17
